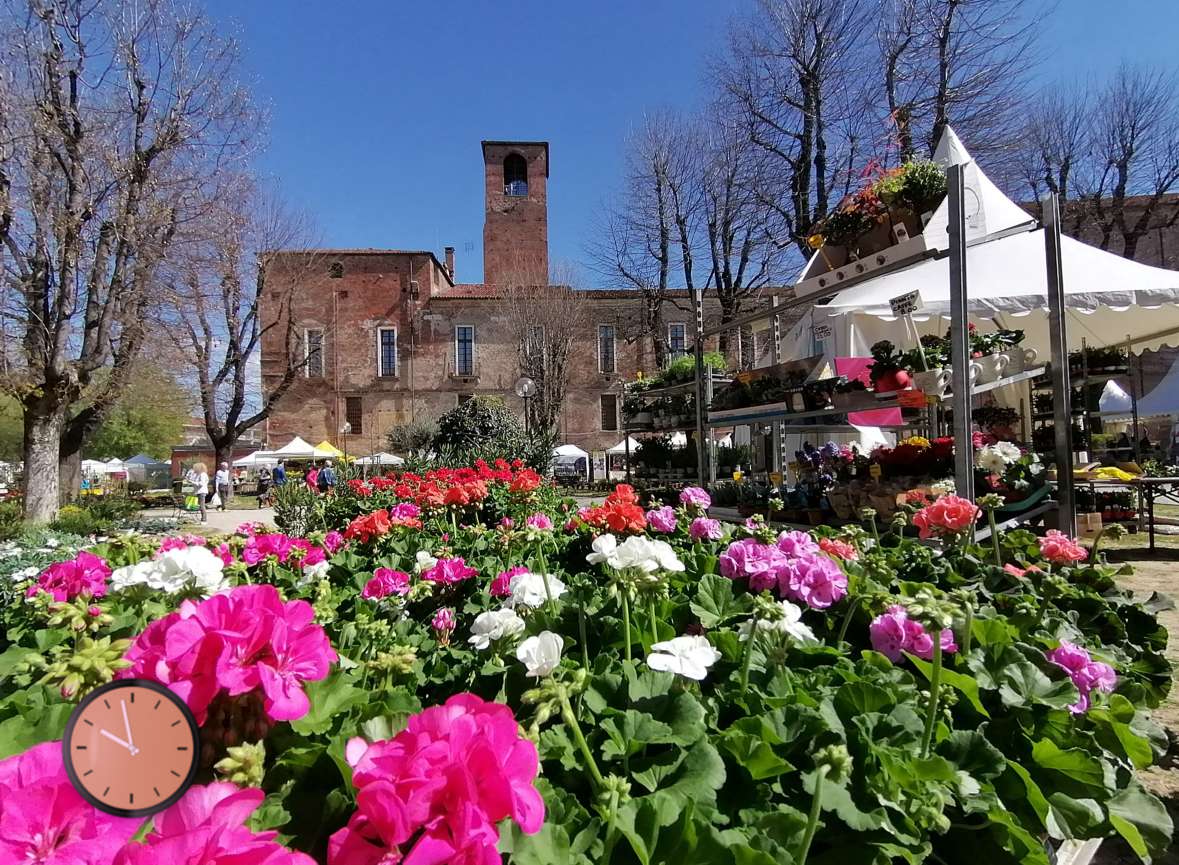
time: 9:58
